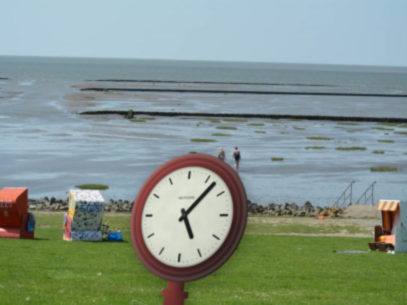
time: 5:07
